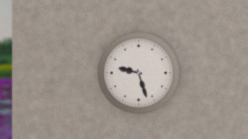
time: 9:27
